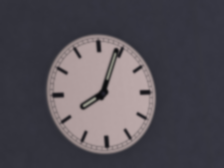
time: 8:04
